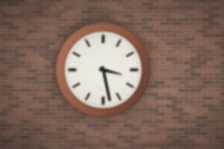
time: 3:28
